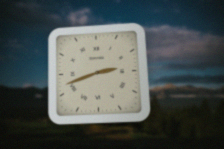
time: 2:42
